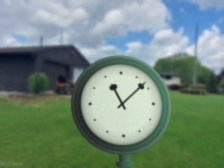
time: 11:08
